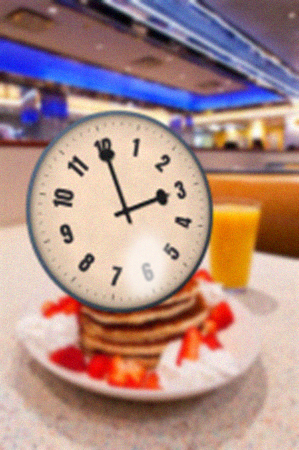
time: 3:00
